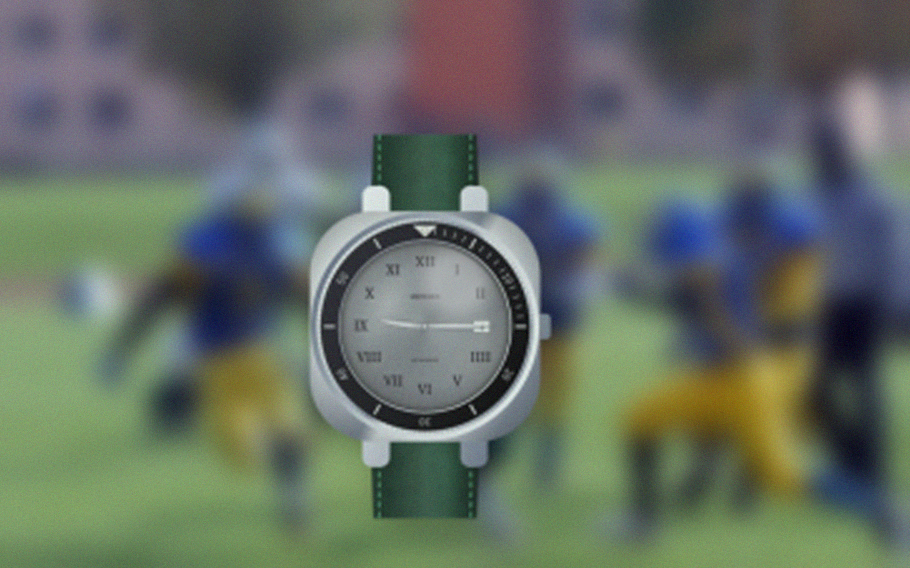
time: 9:15
